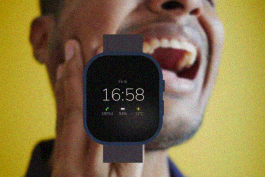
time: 16:58
